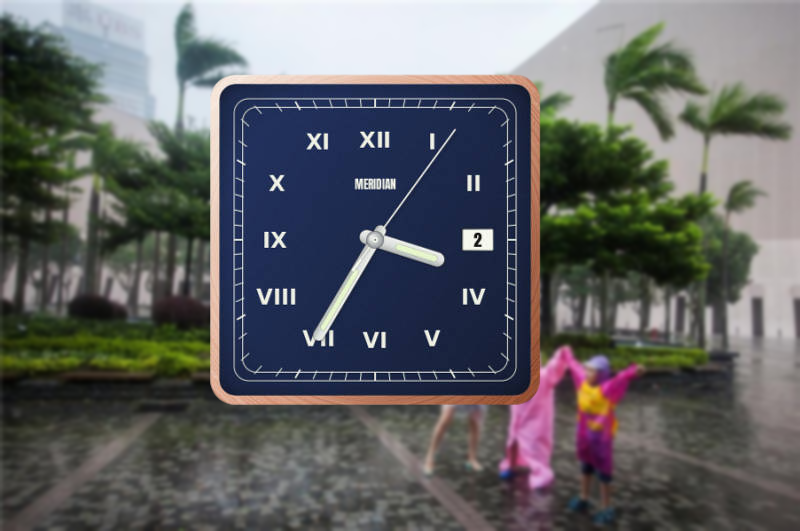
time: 3:35:06
